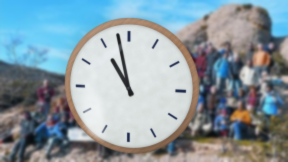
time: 10:58
